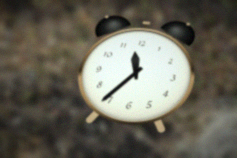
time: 11:36
